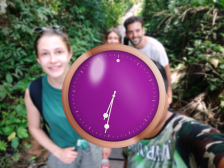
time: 6:31
